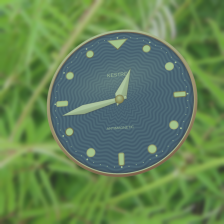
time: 12:43
